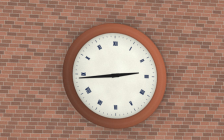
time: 2:44
